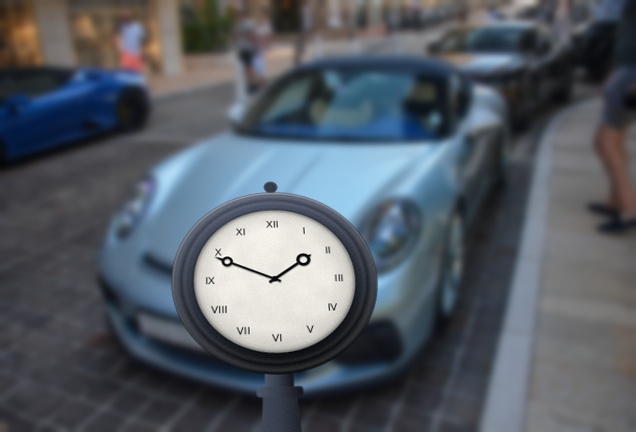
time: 1:49
